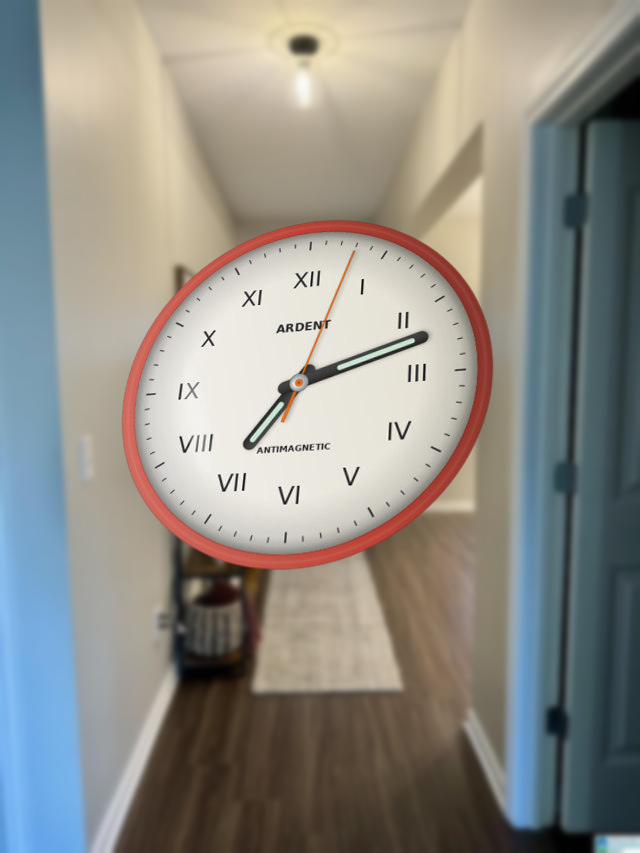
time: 7:12:03
